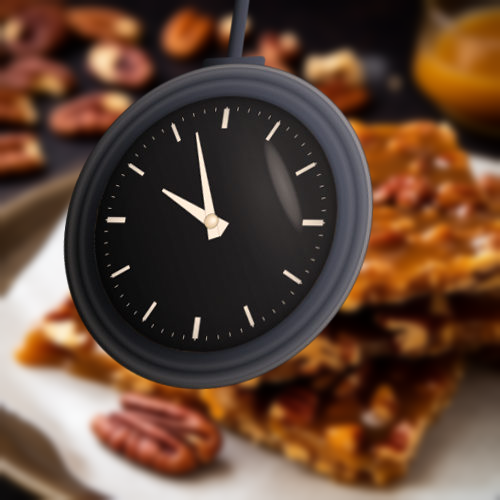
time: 9:57
